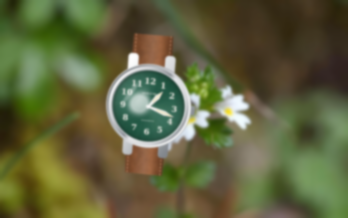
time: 1:18
